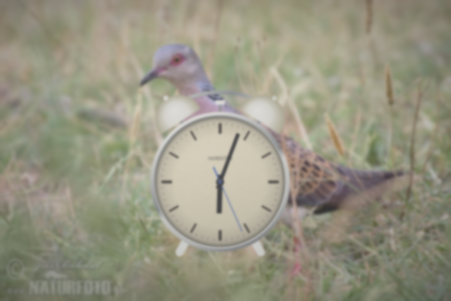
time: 6:03:26
